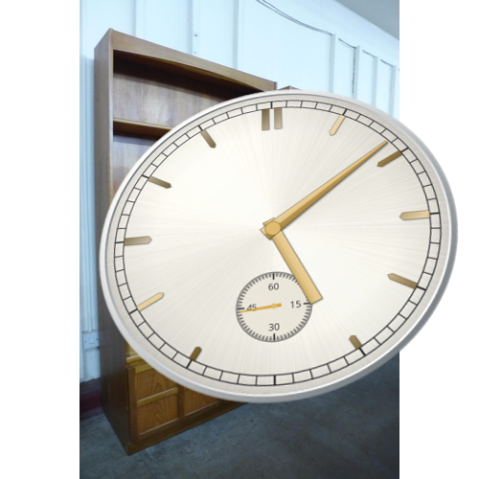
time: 5:08:44
